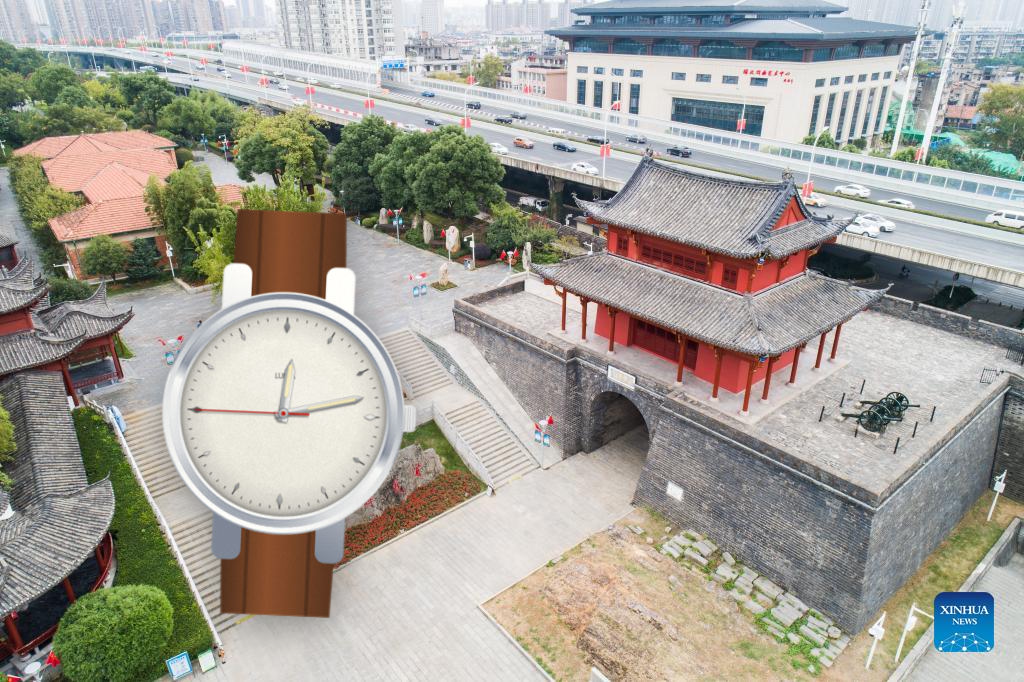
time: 12:12:45
